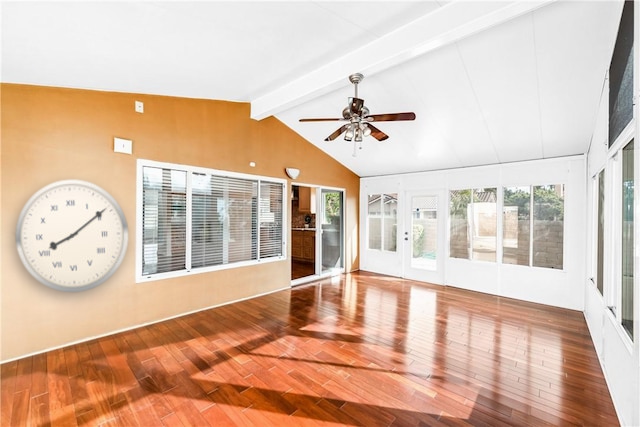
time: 8:09
